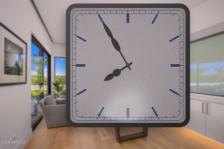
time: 7:55
